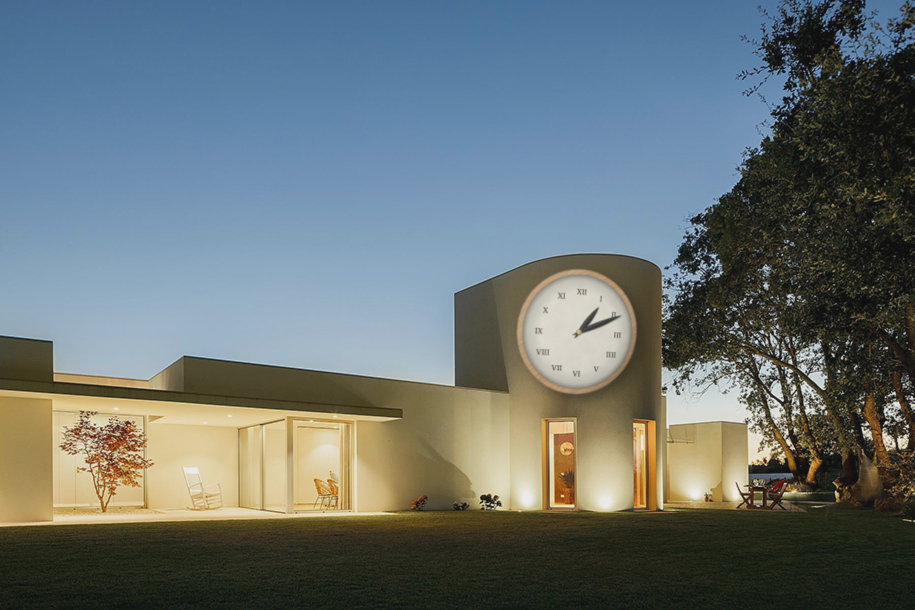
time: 1:11
